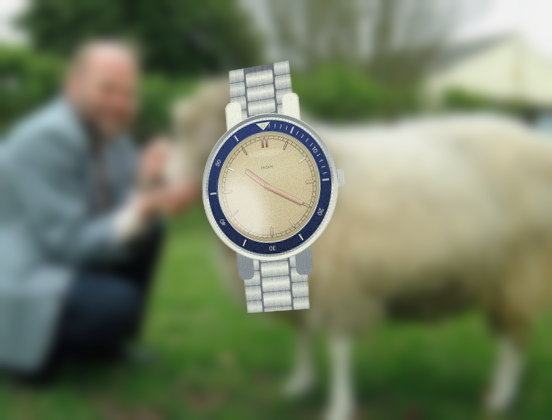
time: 10:20
